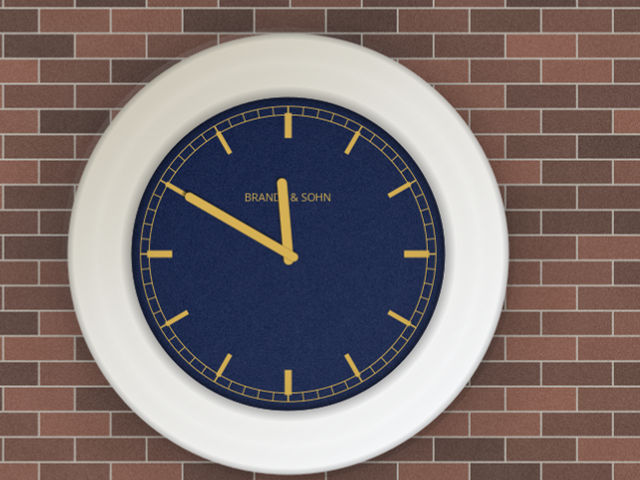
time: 11:50
